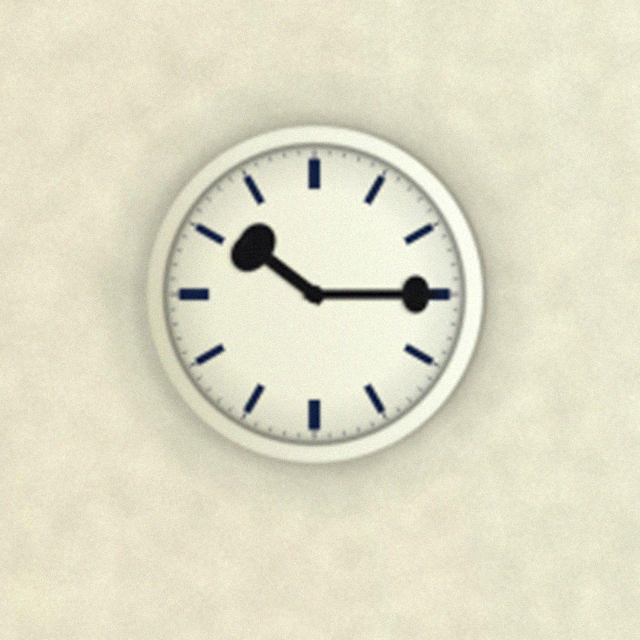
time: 10:15
